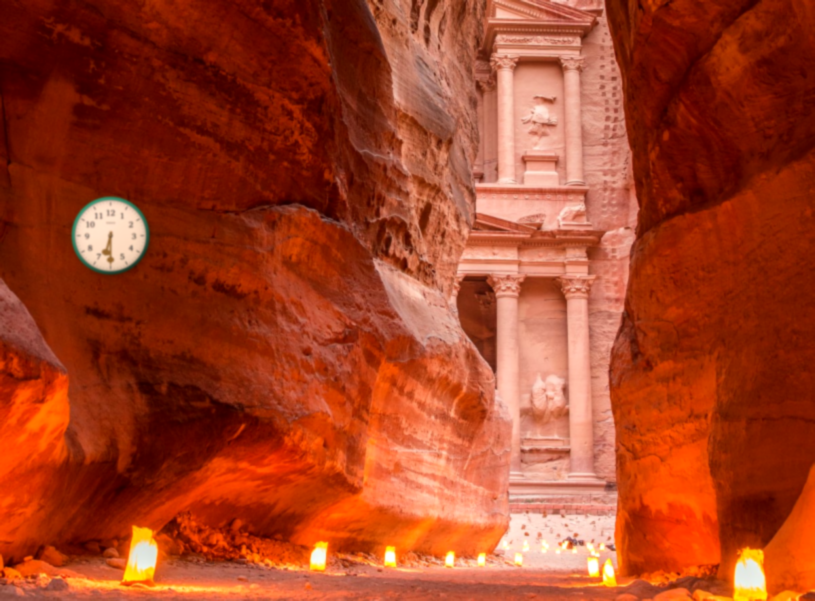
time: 6:30
